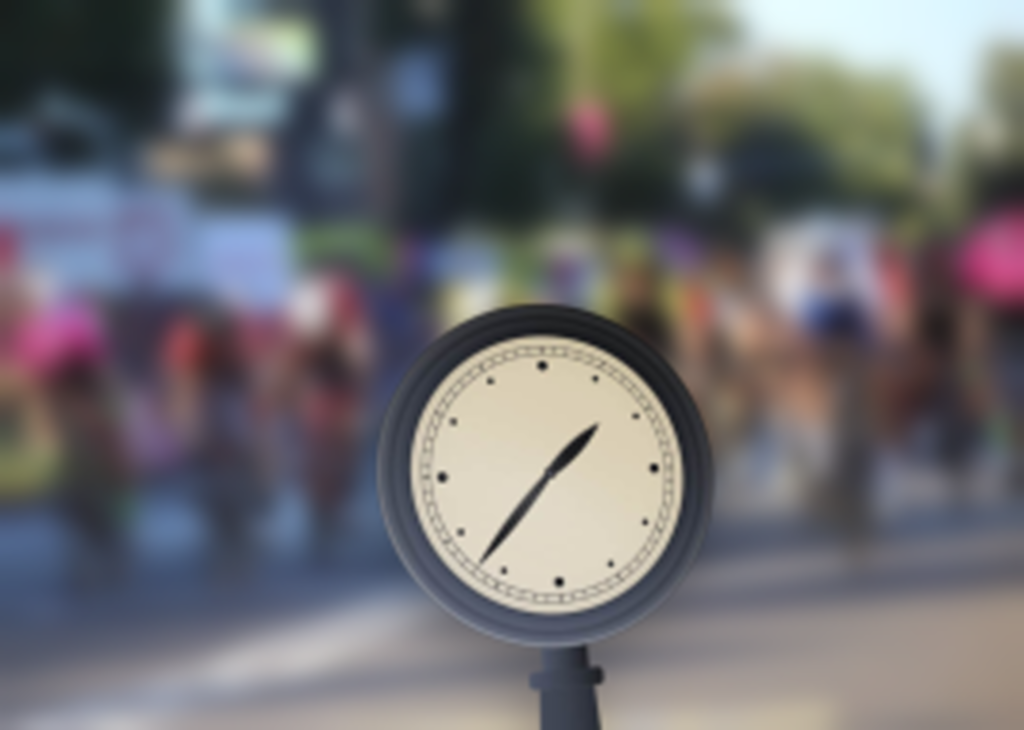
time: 1:37
